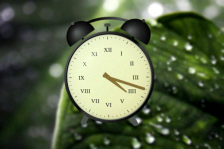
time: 4:18
